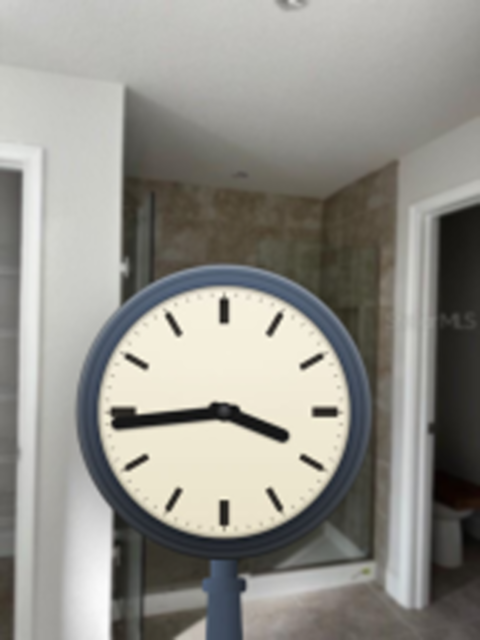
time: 3:44
